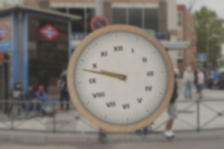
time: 9:48
